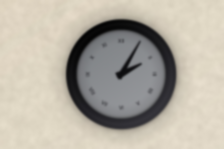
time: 2:05
